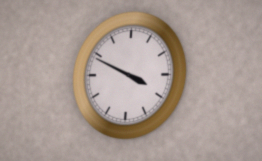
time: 3:49
